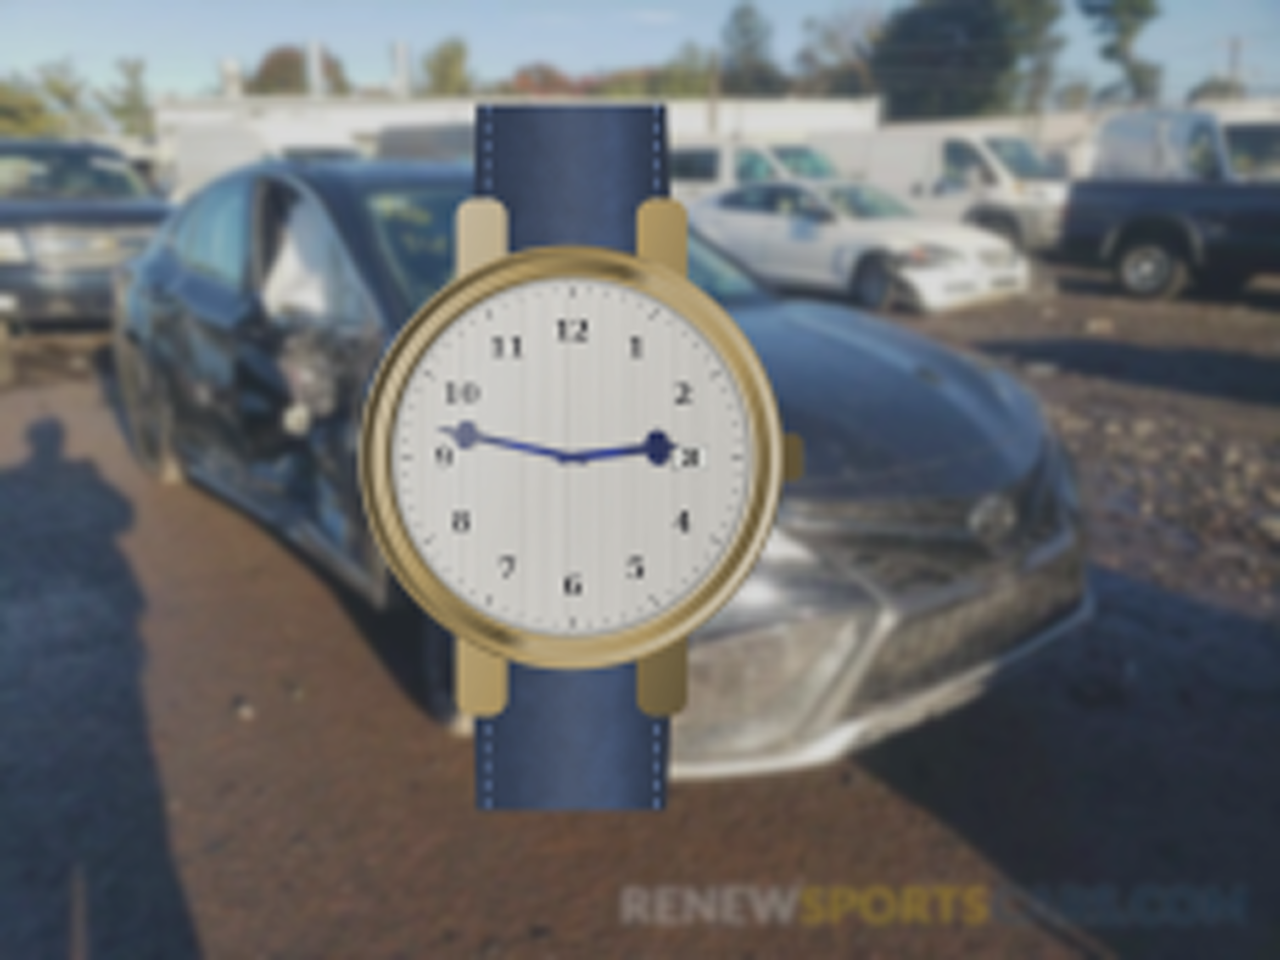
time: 2:47
